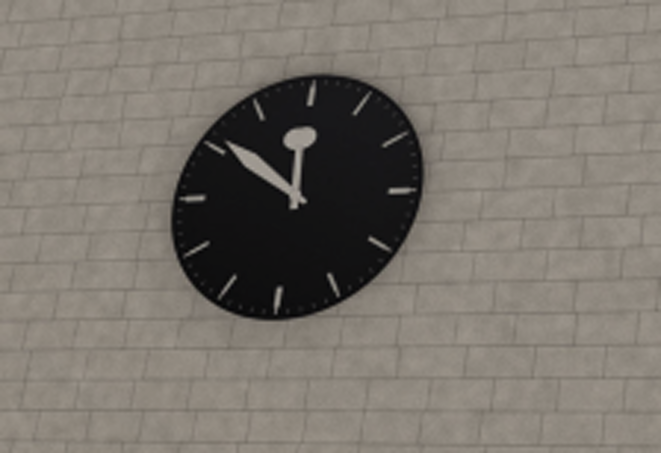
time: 11:51
